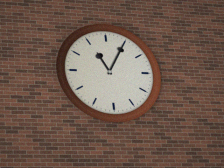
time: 11:05
